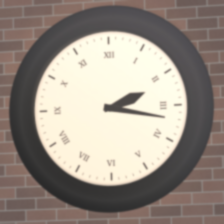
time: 2:17
